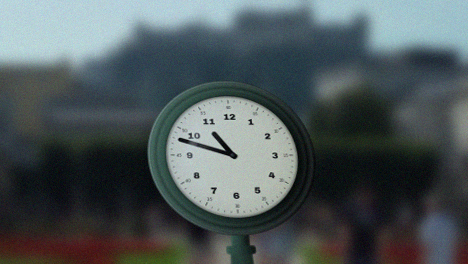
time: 10:48
